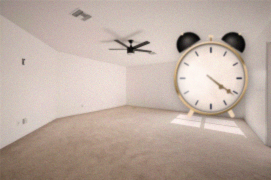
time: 4:21
